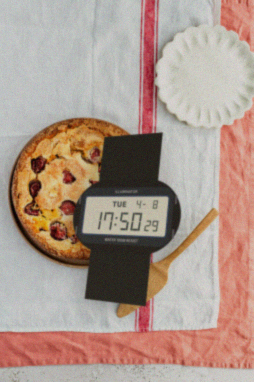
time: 17:50:29
